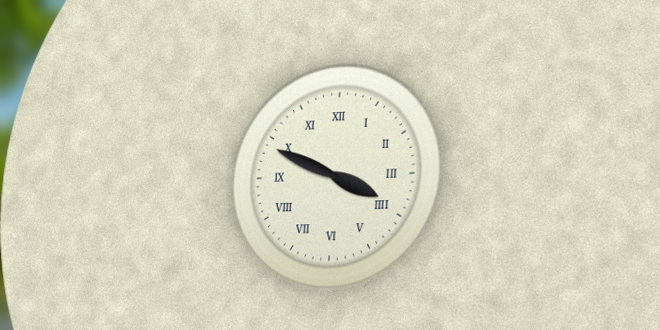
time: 3:49
